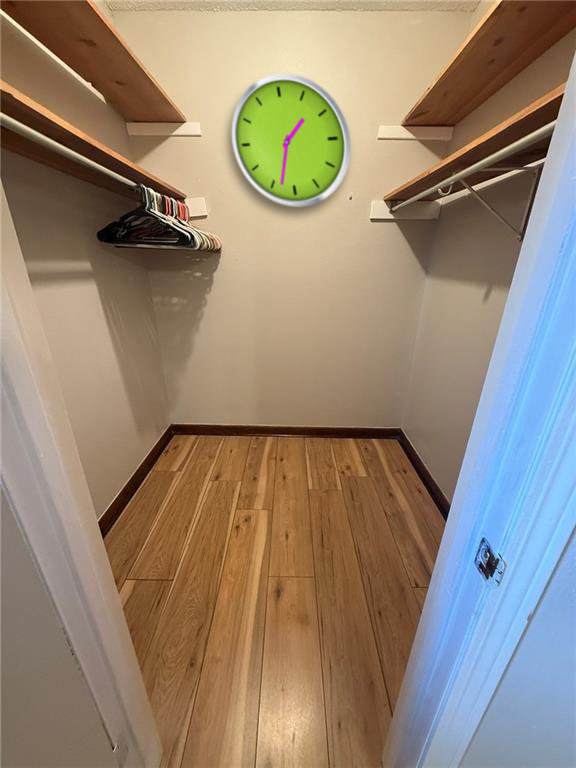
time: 1:33
